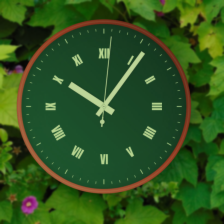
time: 10:06:01
